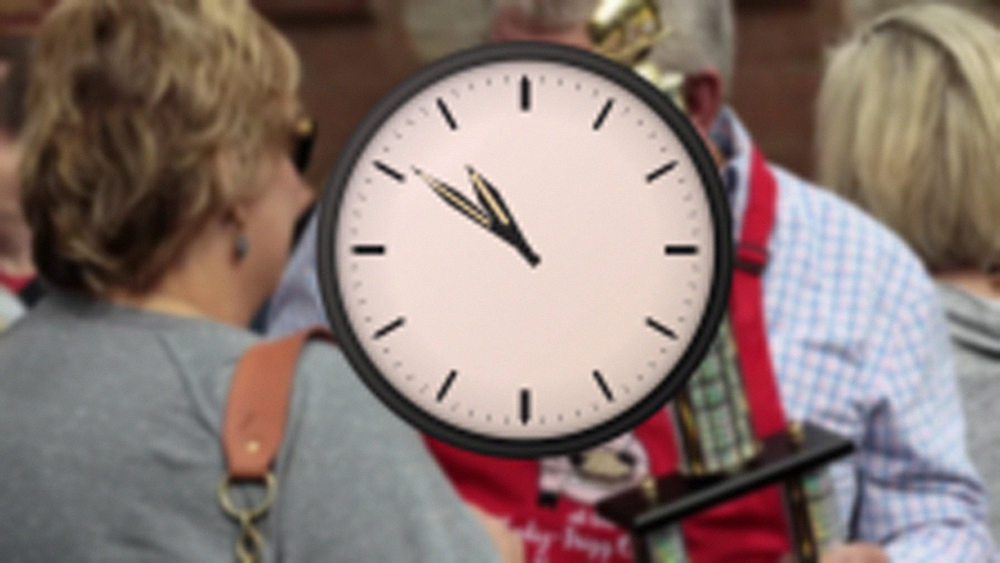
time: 10:51
